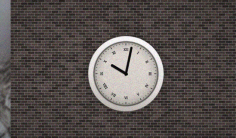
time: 10:02
